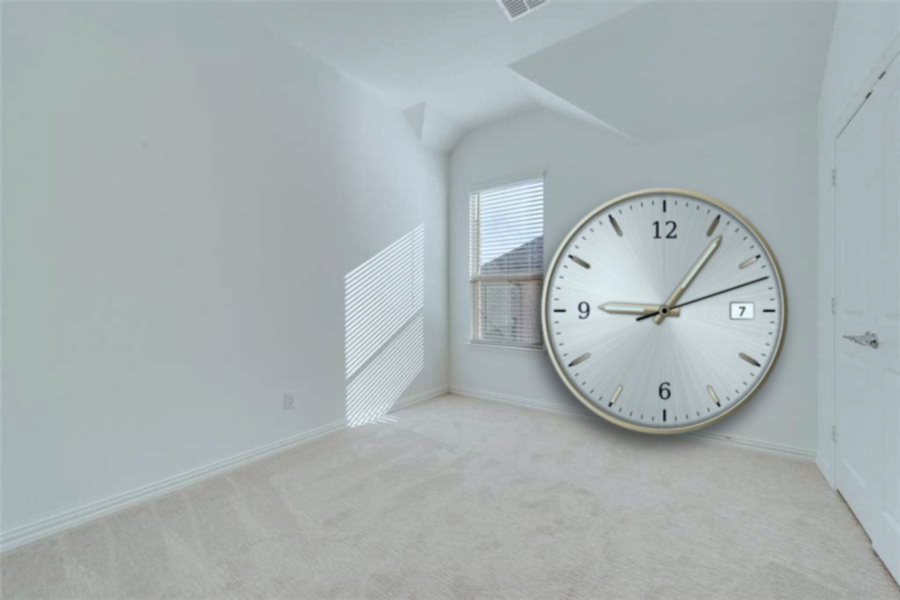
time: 9:06:12
